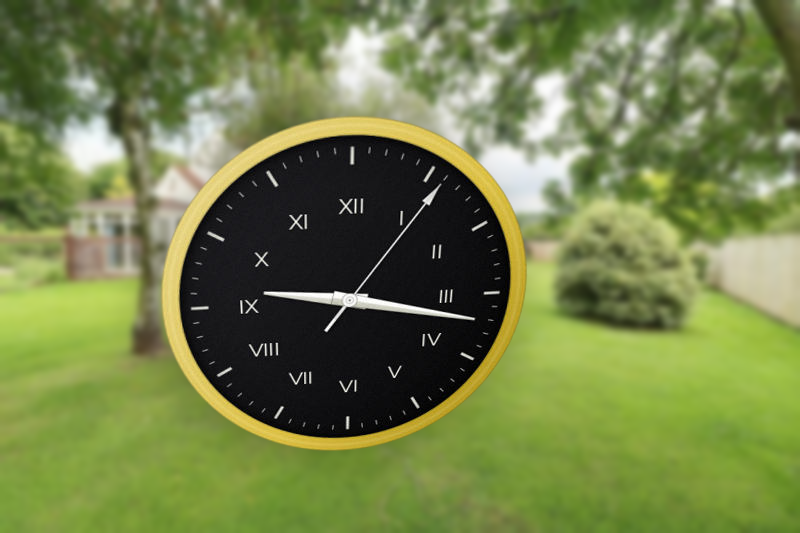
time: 9:17:06
